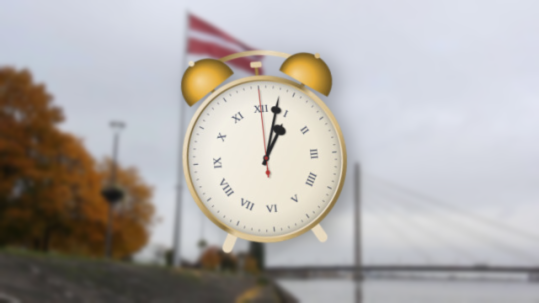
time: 1:03:00
